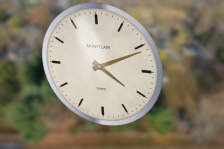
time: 4:11
